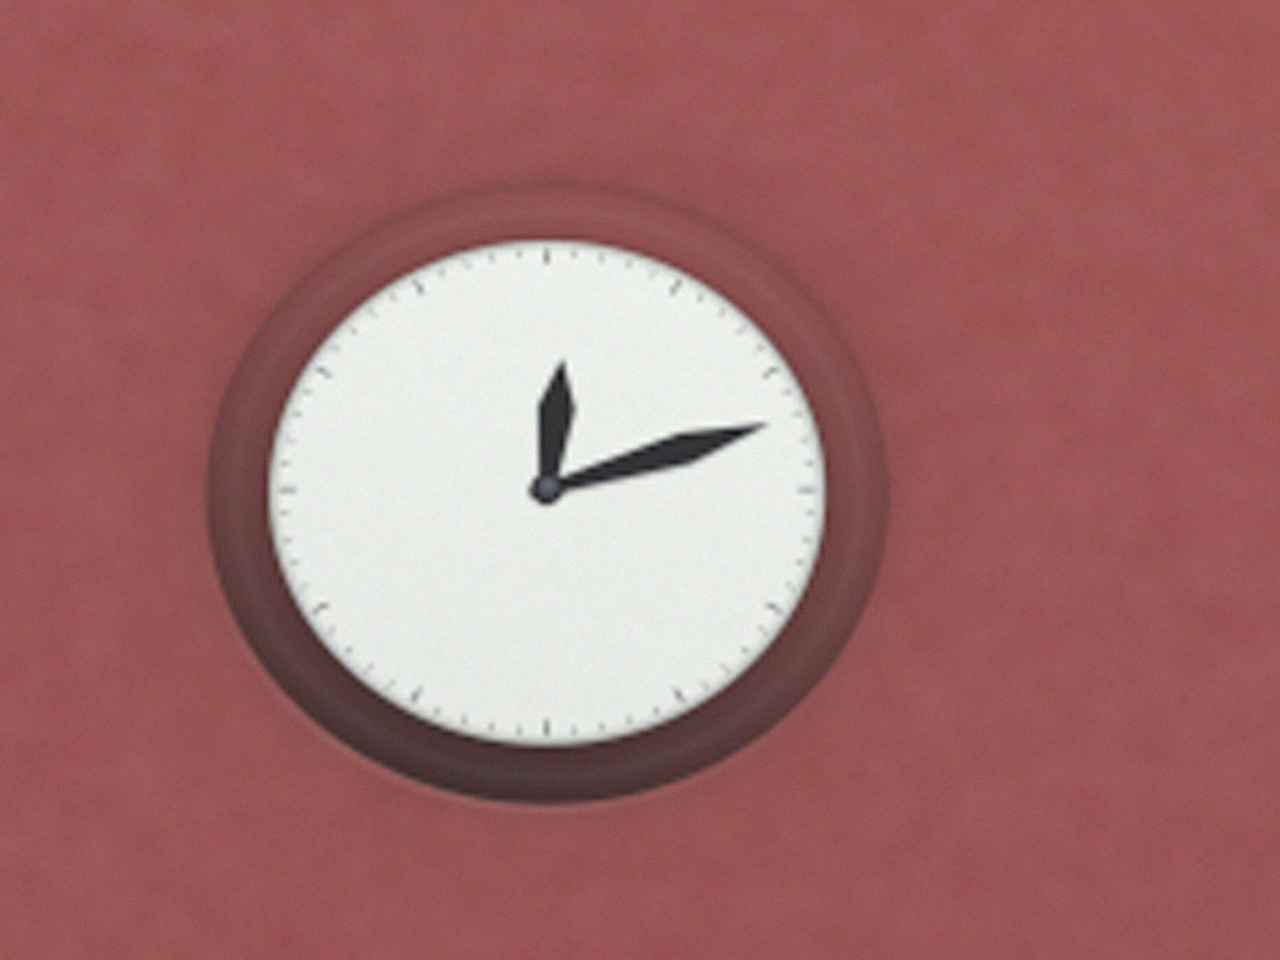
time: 12:12
